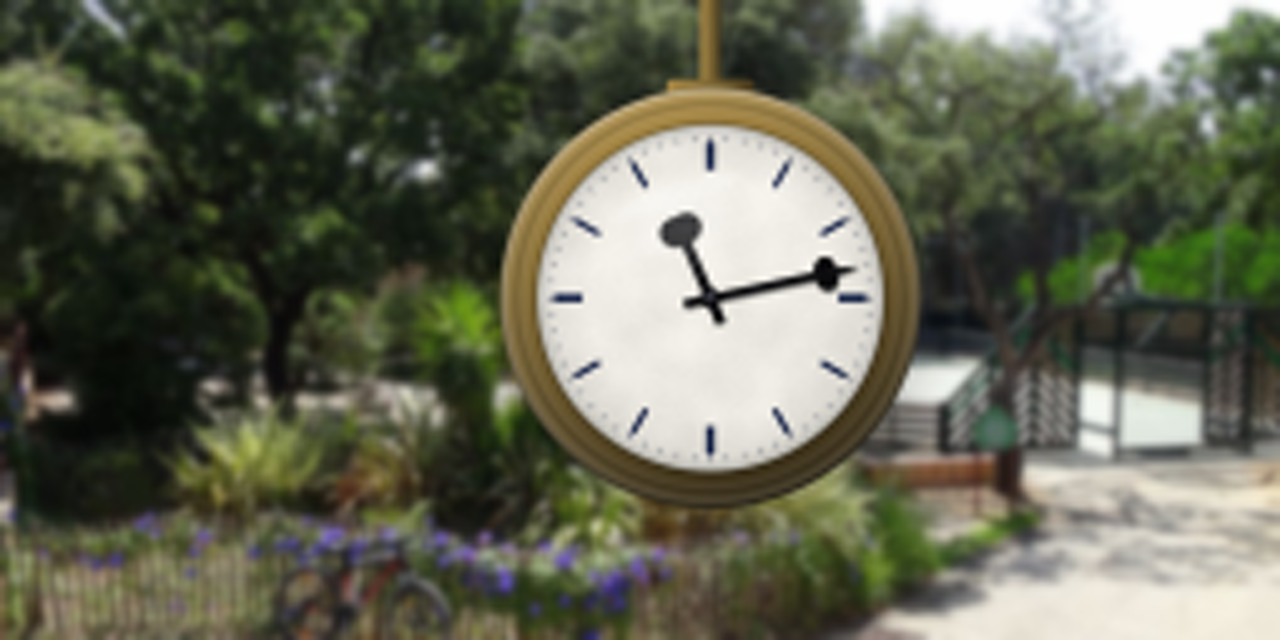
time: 11:13
